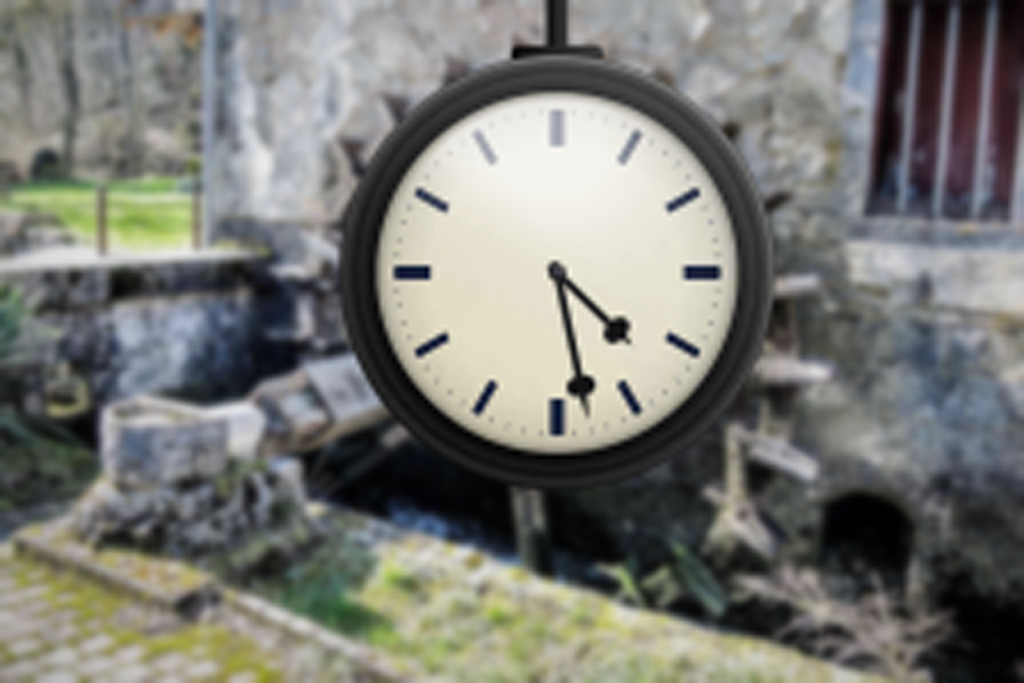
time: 4:28
